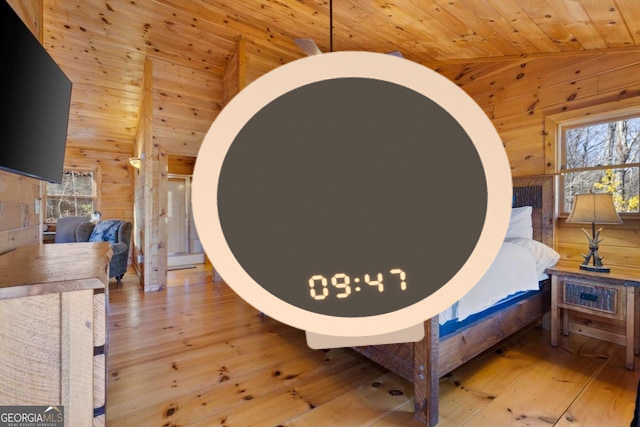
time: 9:47
